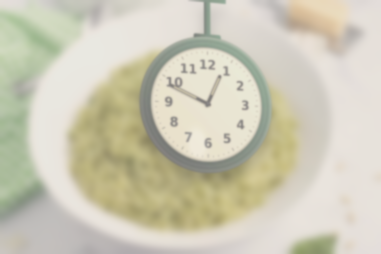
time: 12:49
